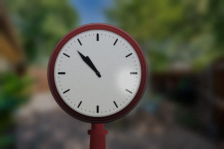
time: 10:53
